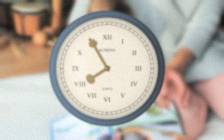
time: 7:55
